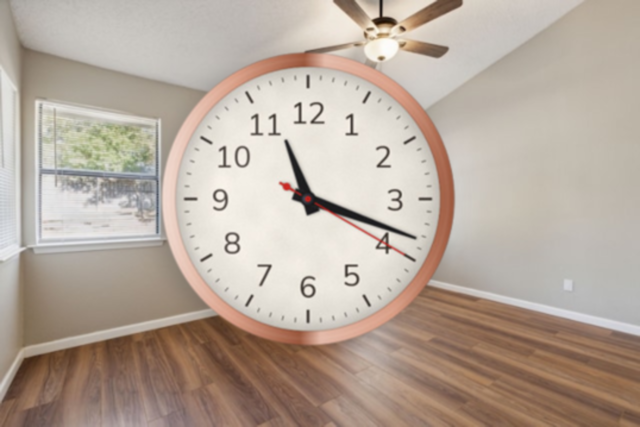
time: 11:18:20
